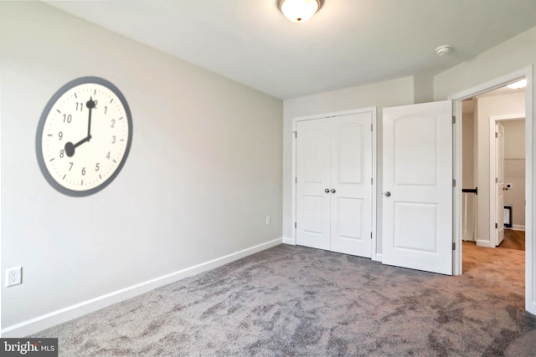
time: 7:59
